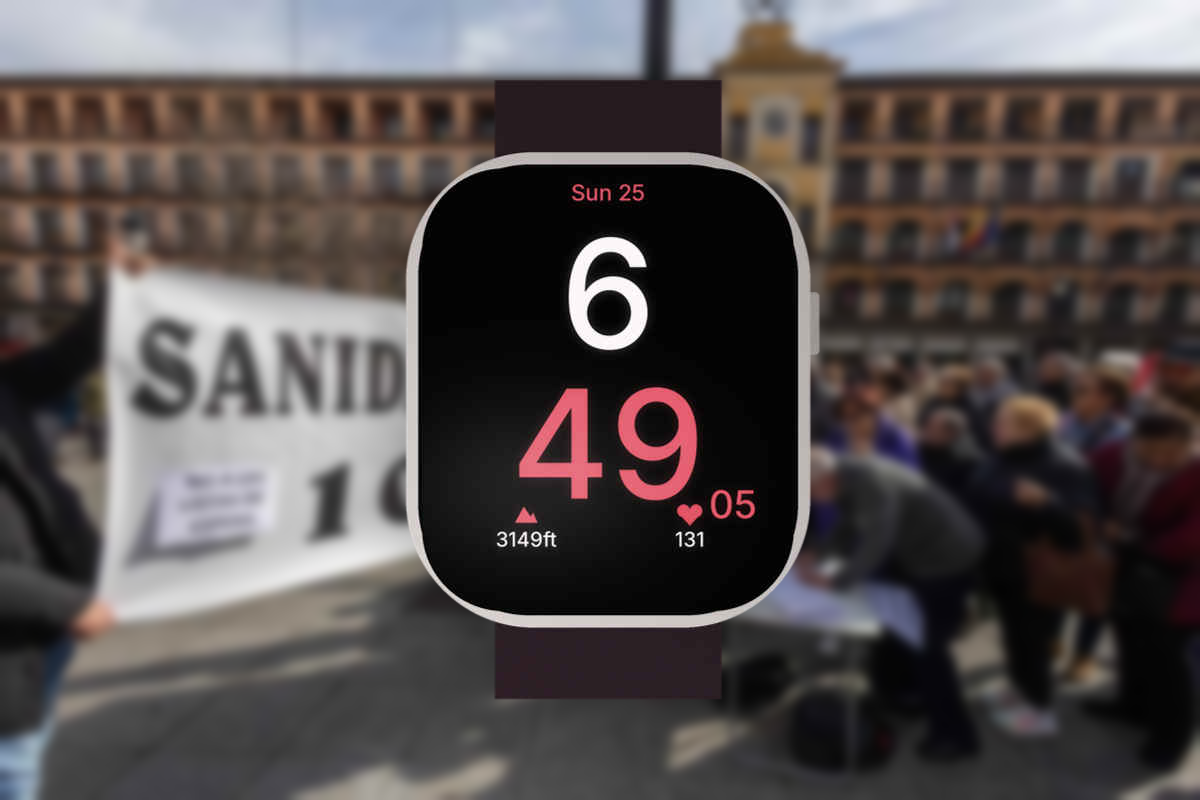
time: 6:49:05
